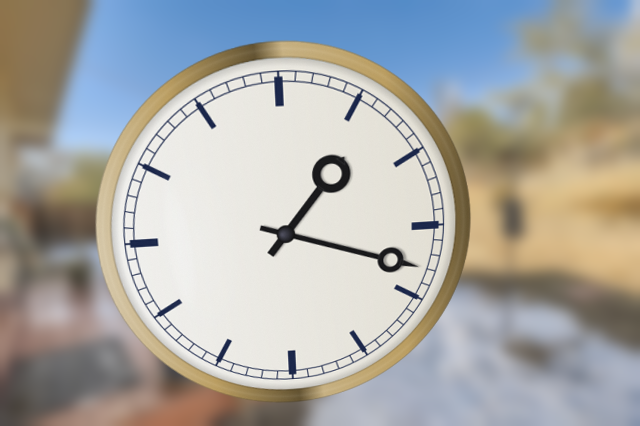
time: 1:18
